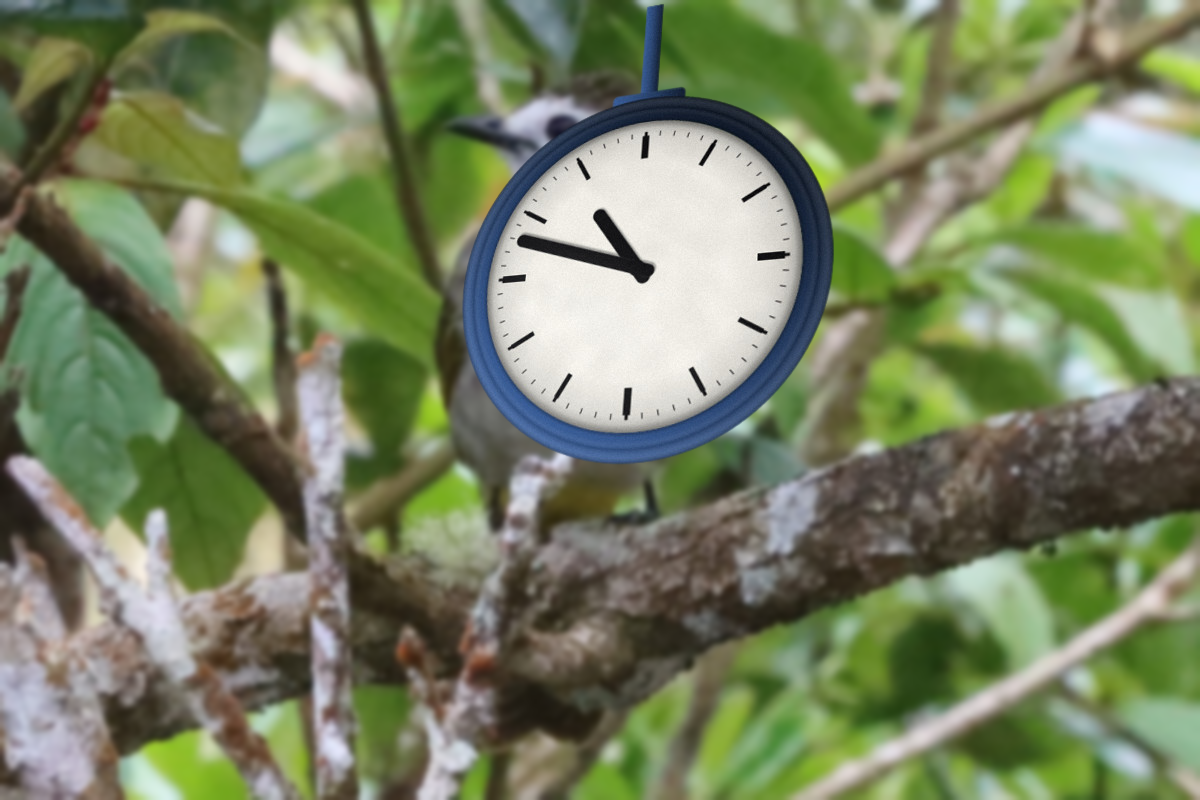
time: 10:48
